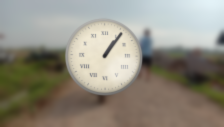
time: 1:06
